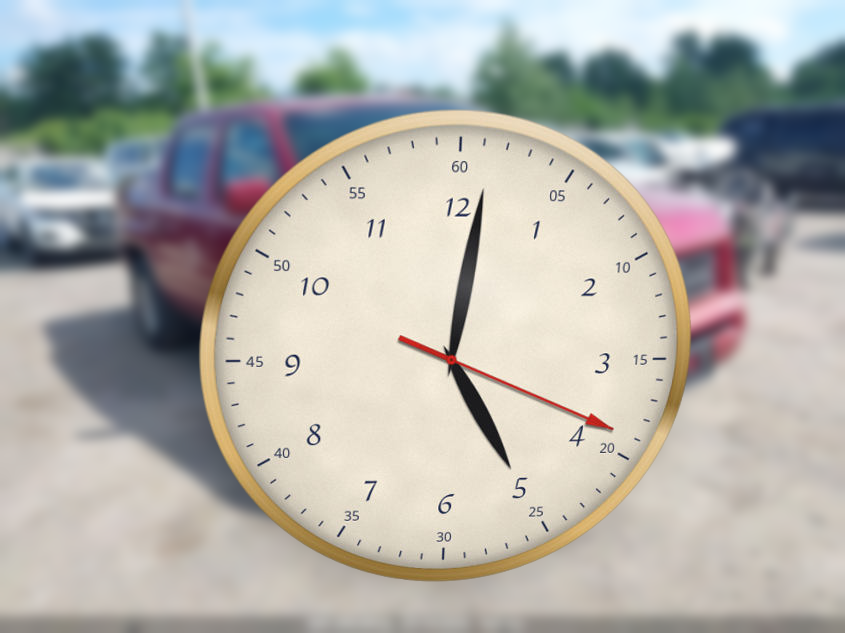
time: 5:01:19
